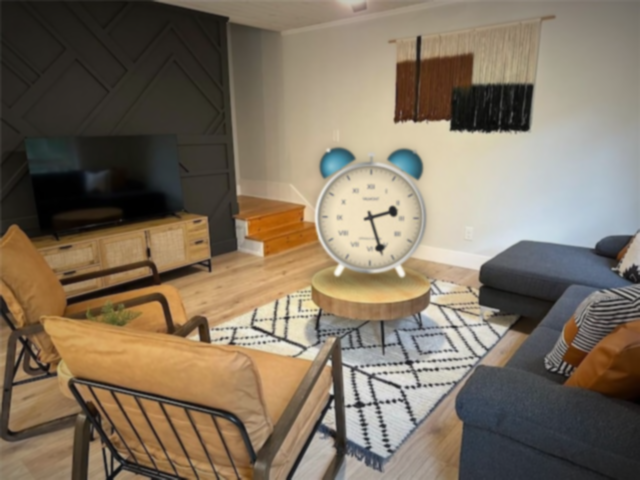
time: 2:27
